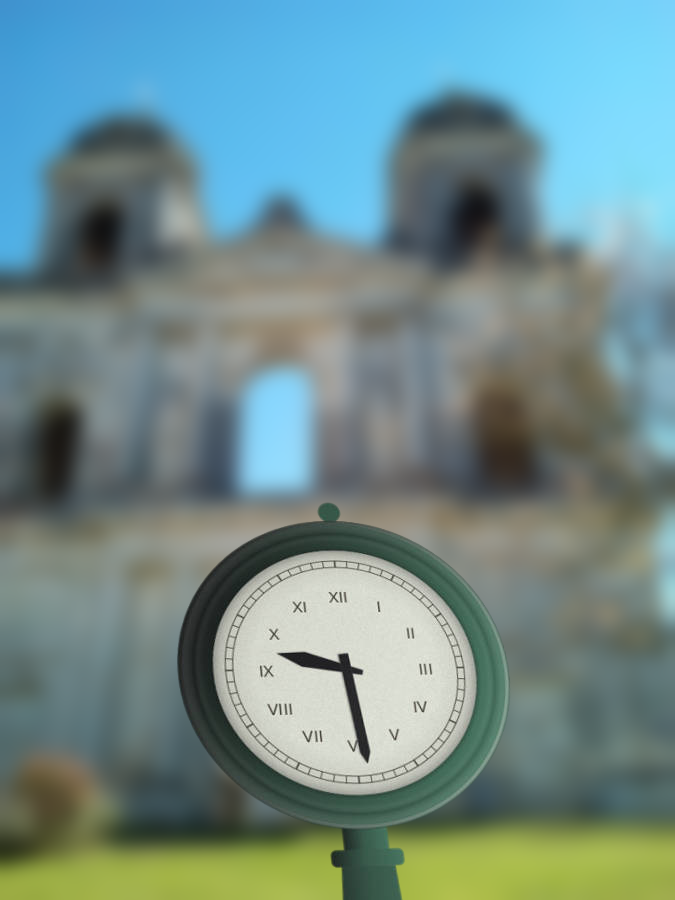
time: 9:29
